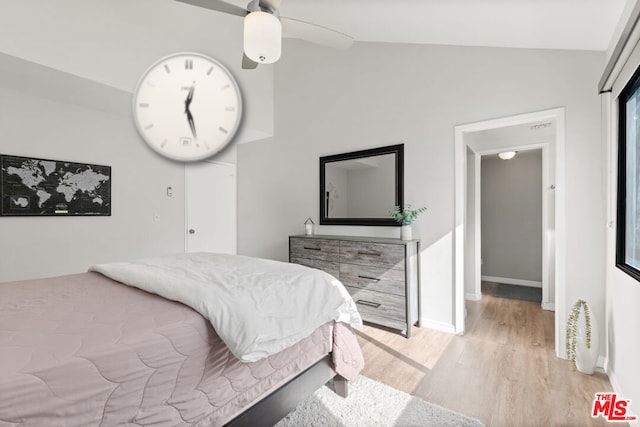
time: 12:27
